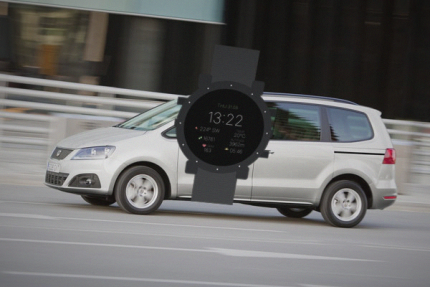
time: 13:22
